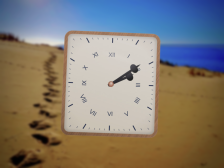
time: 2:09
